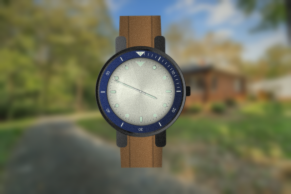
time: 3:49
